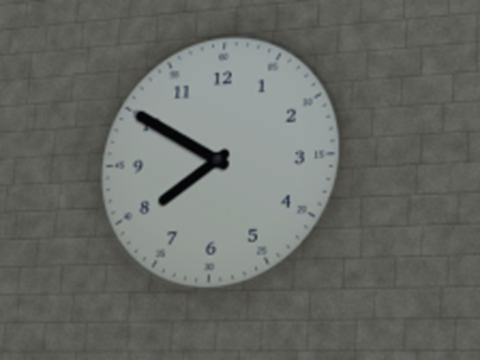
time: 7:50
